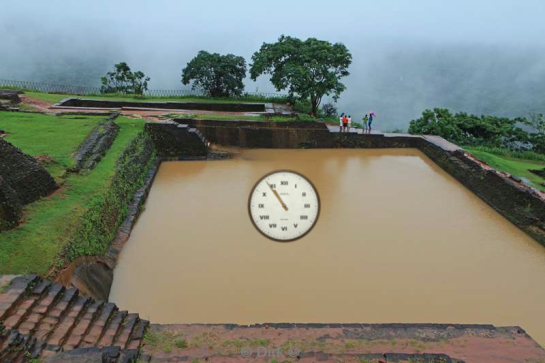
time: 10:54
